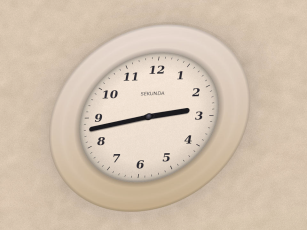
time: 2:43
